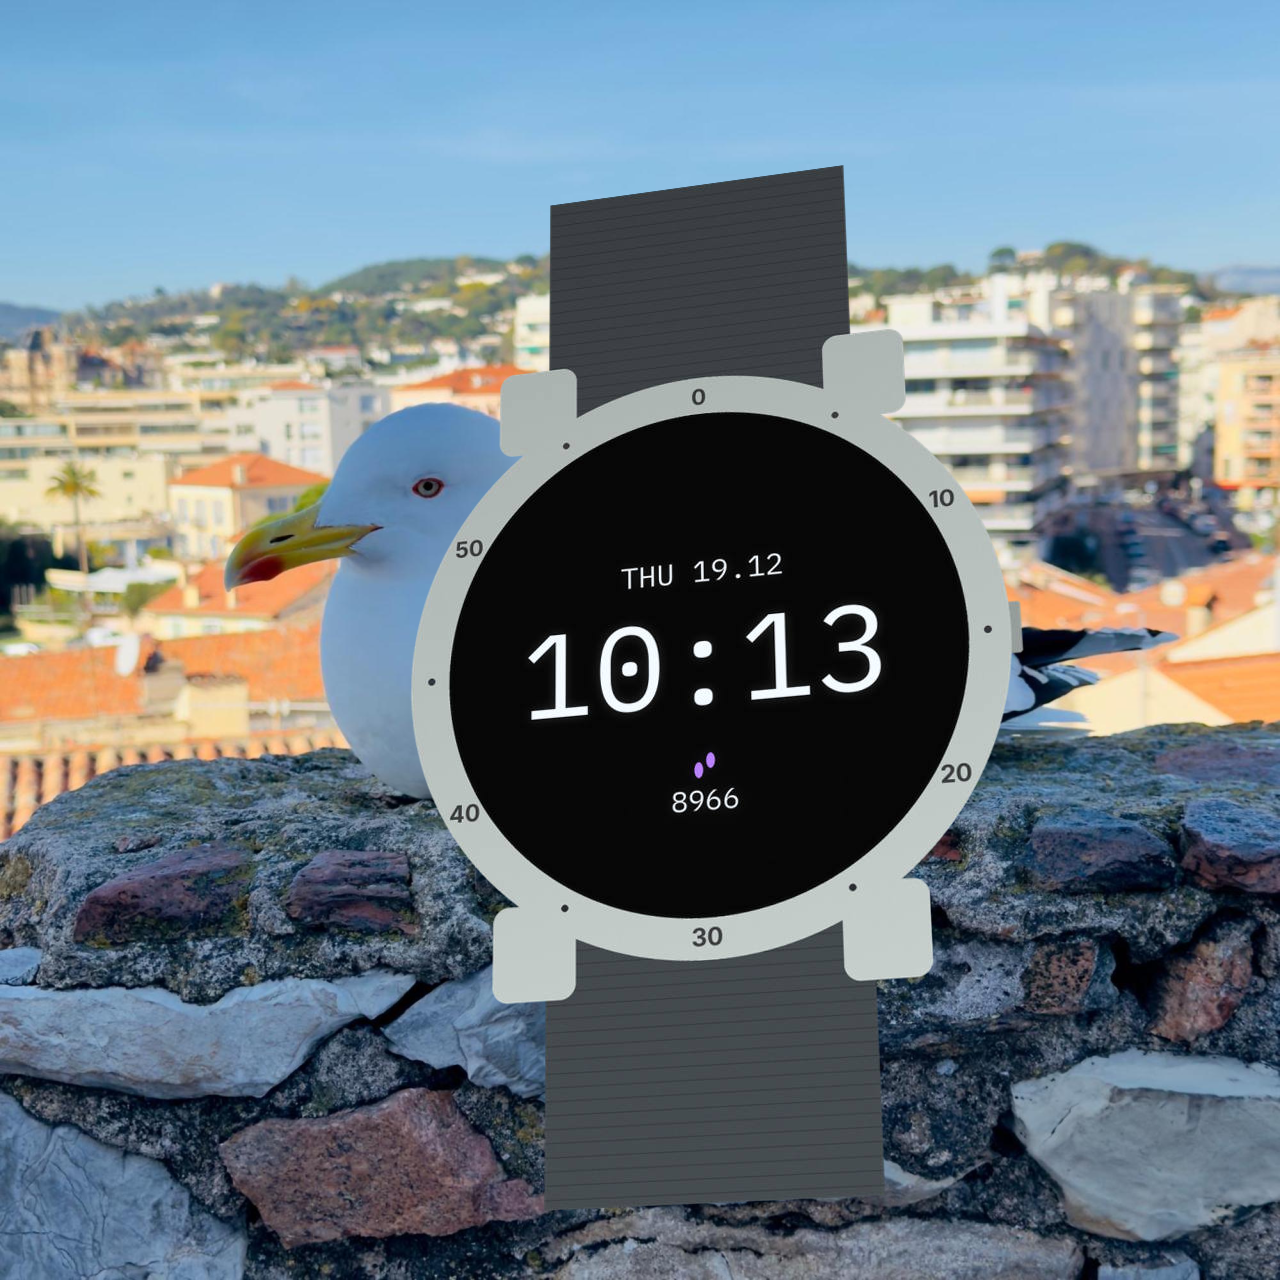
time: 10:13
